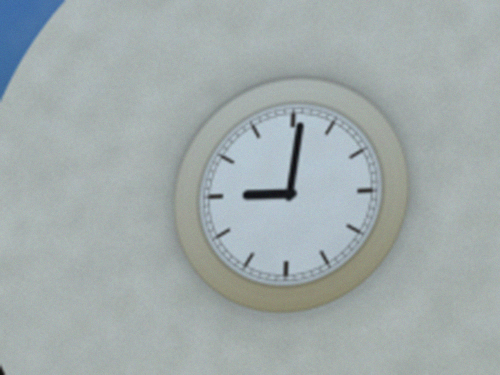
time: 9:01
